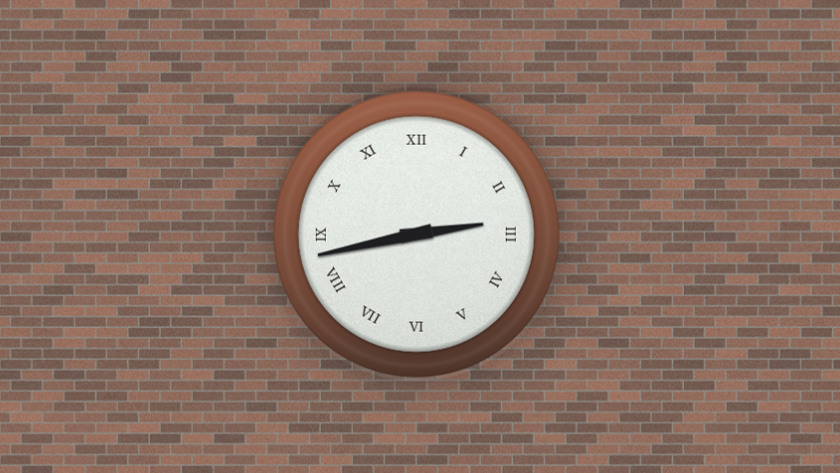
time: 2:43
